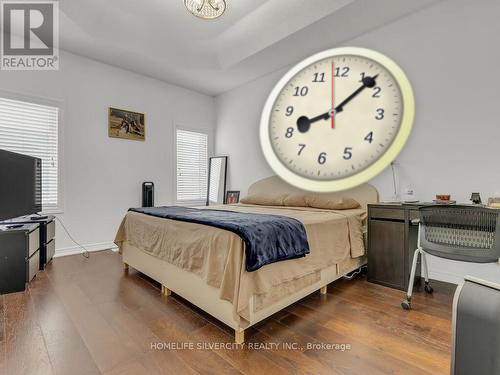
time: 8:06:58
